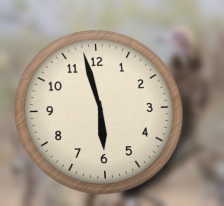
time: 5:58
